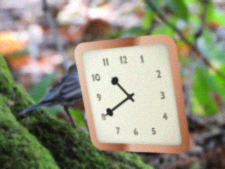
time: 10:40
